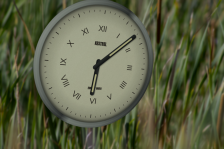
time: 6:08
